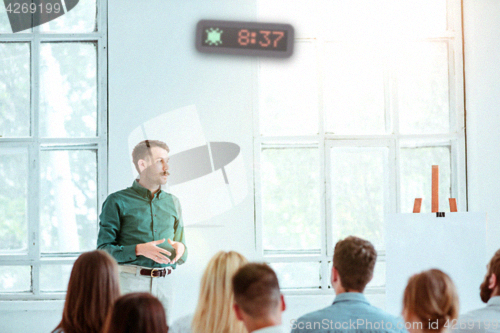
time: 8:37
